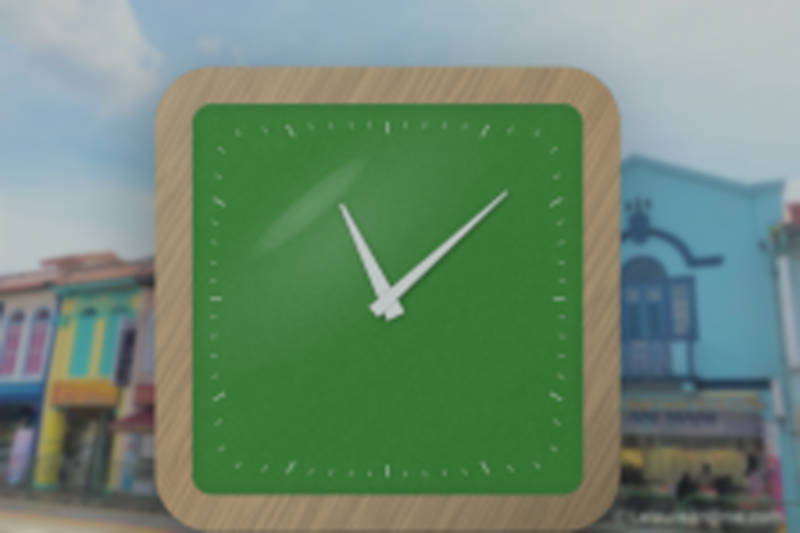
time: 11:08
